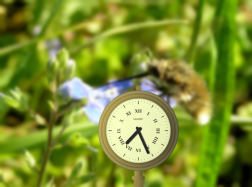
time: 7:26
